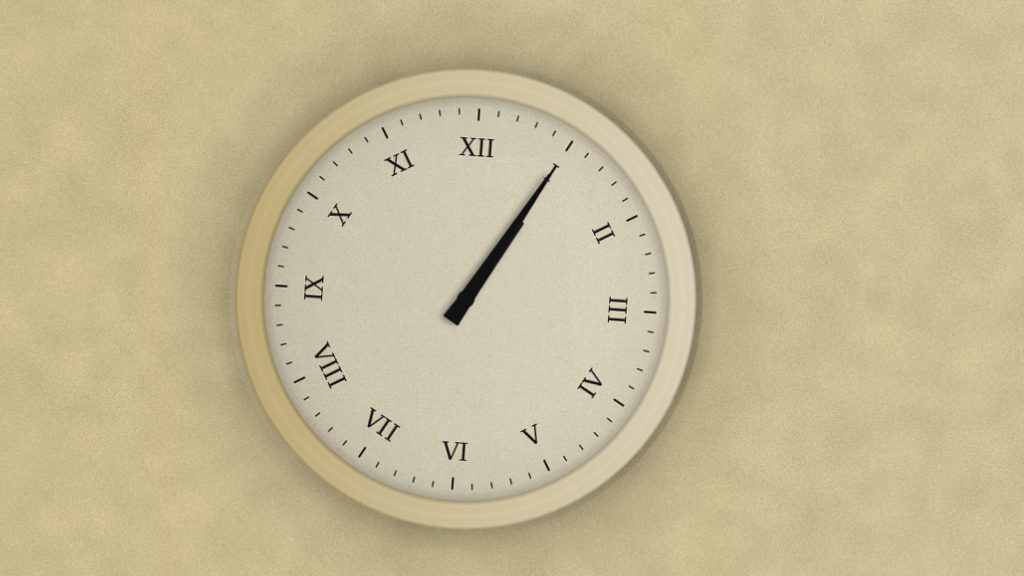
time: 1:05
